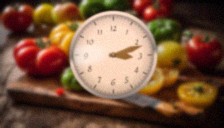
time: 3:12
